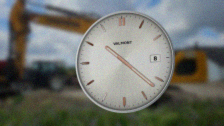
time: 10:22
